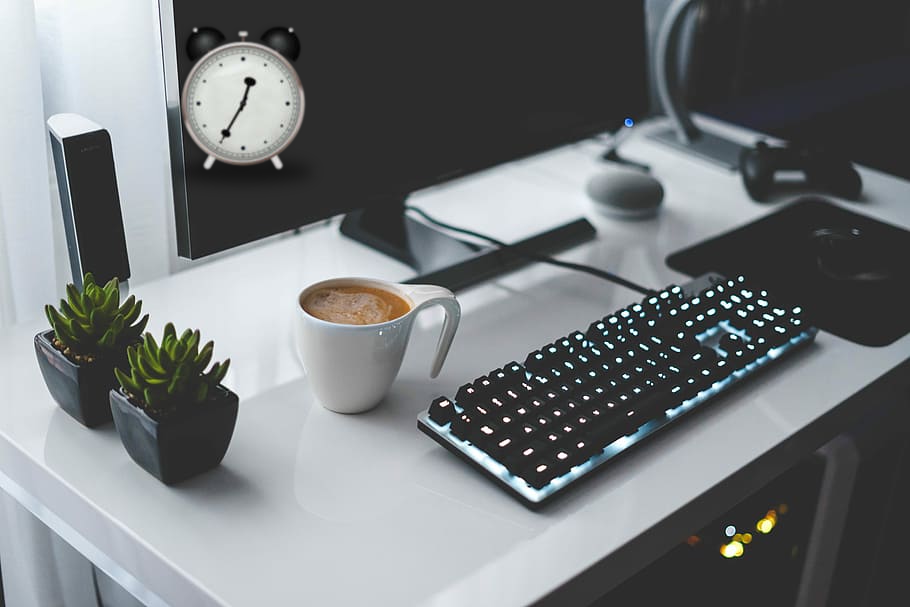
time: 12:35
